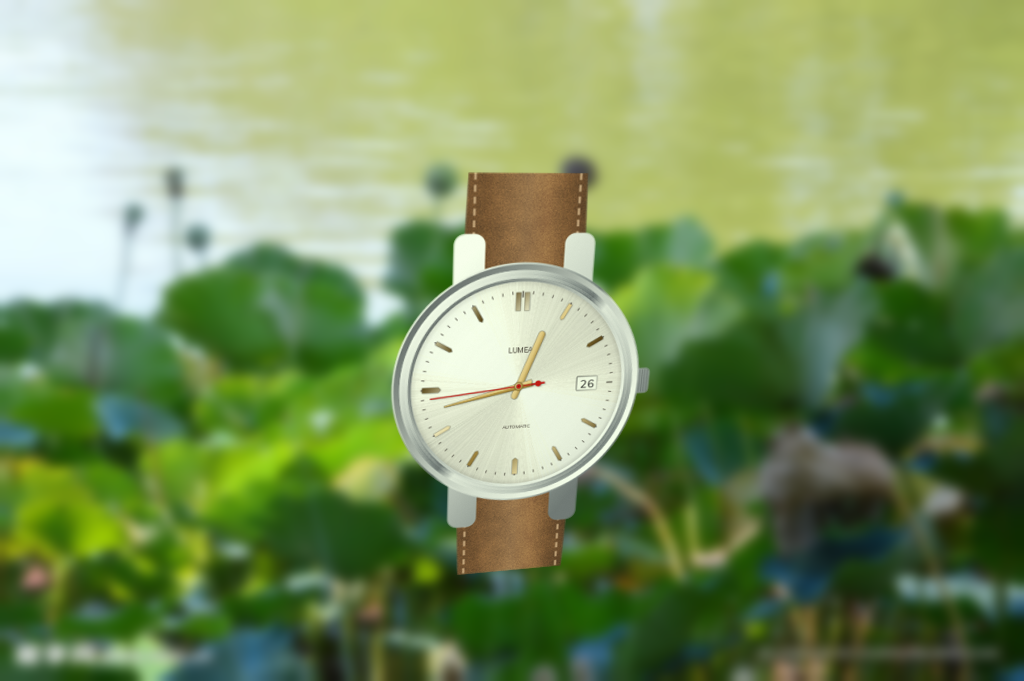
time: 12:42:44
